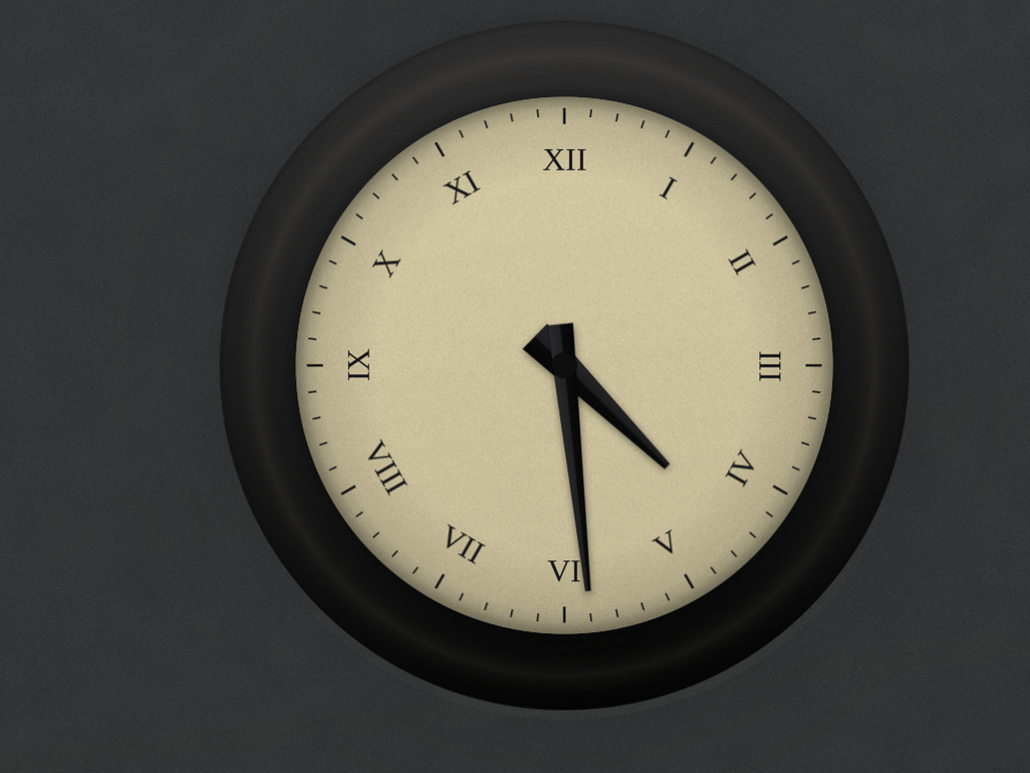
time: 4:29
